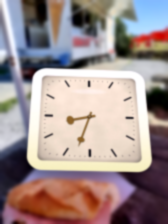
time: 8:33
